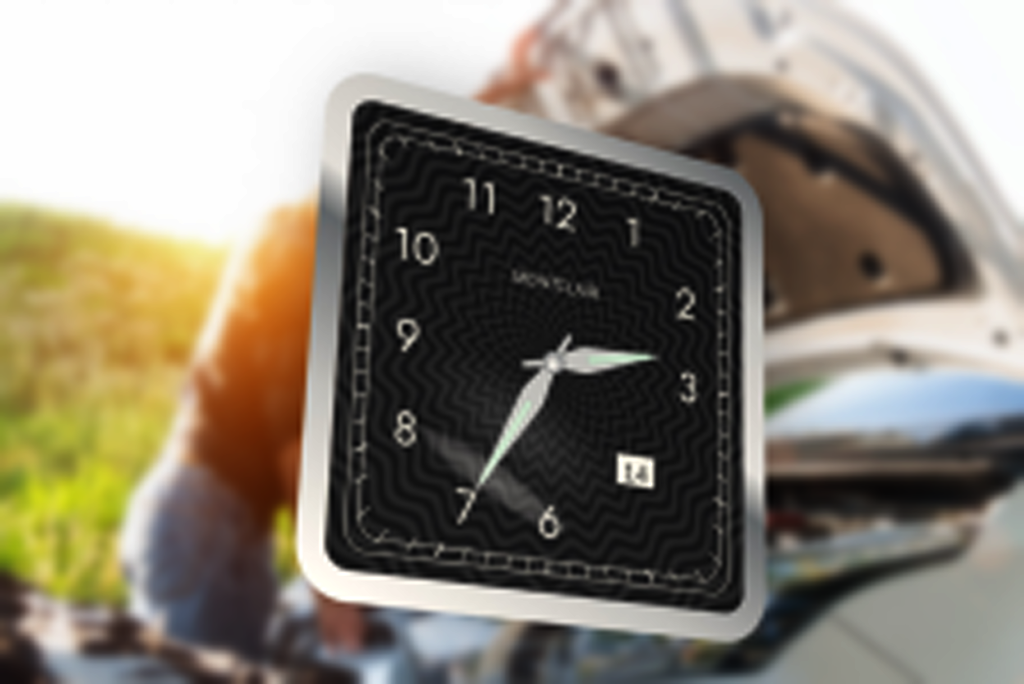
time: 2:35
